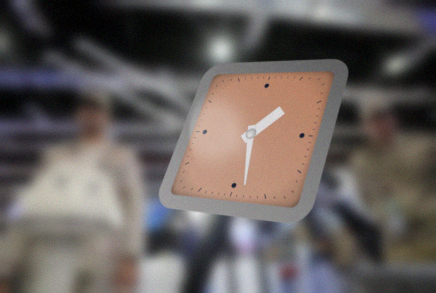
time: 1:28
